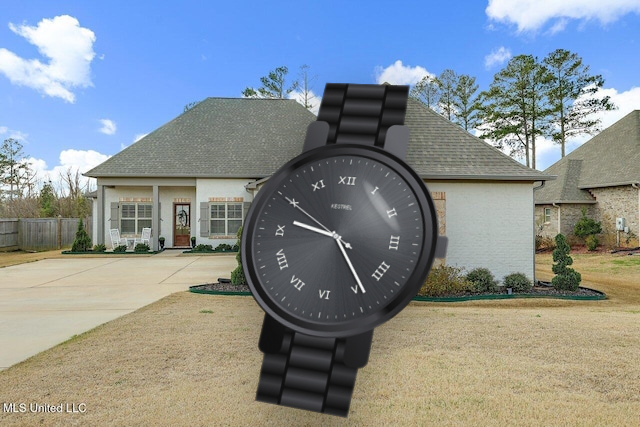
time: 9:23:50
